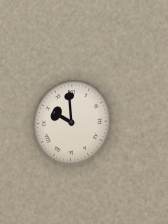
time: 9:59
